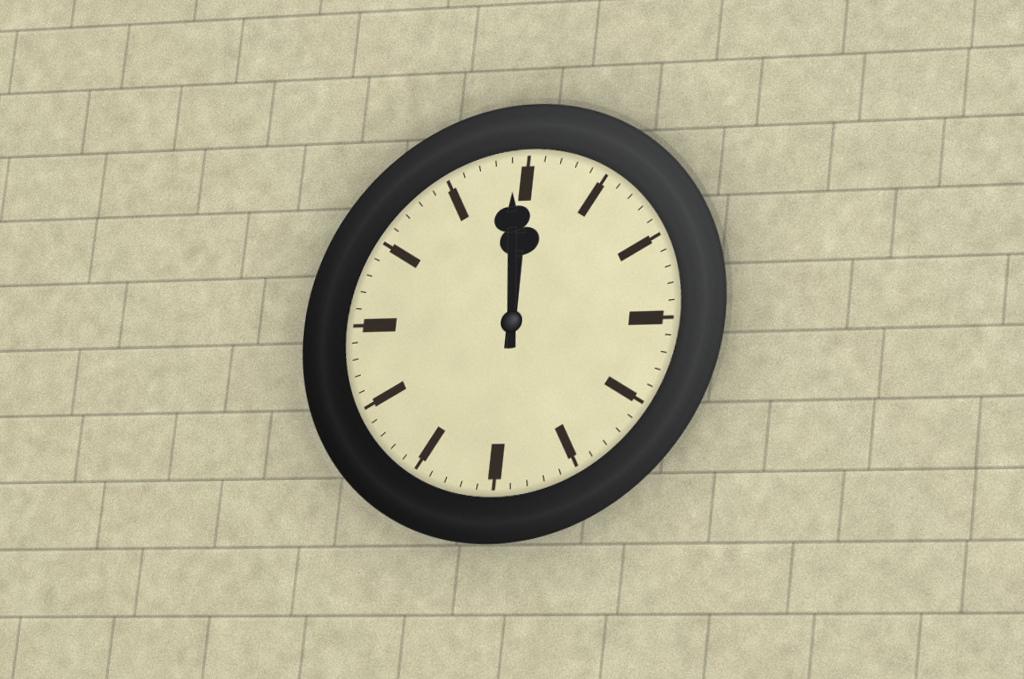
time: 11:59
